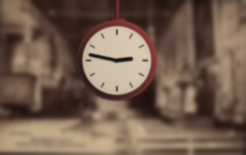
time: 2:47
